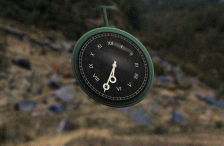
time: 6:35
